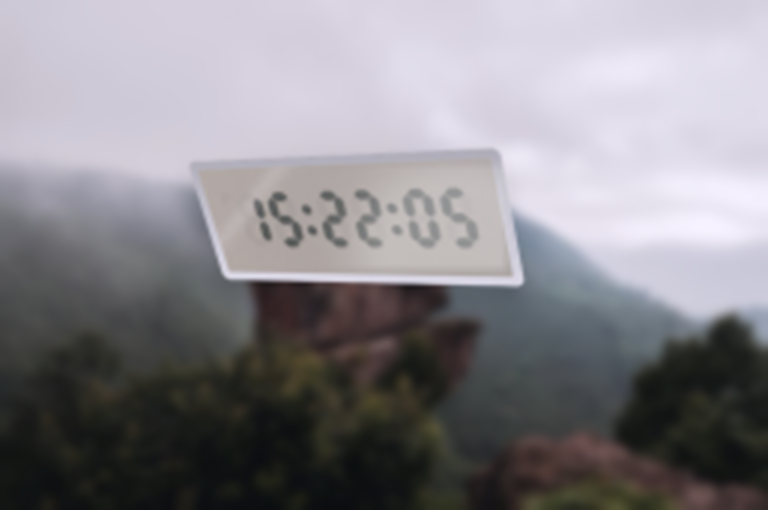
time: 15:22:05
